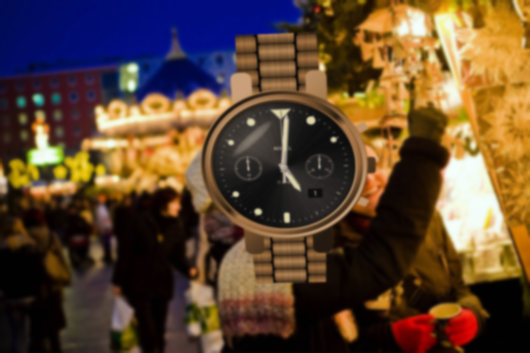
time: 5:01
